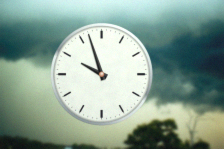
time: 9:57
